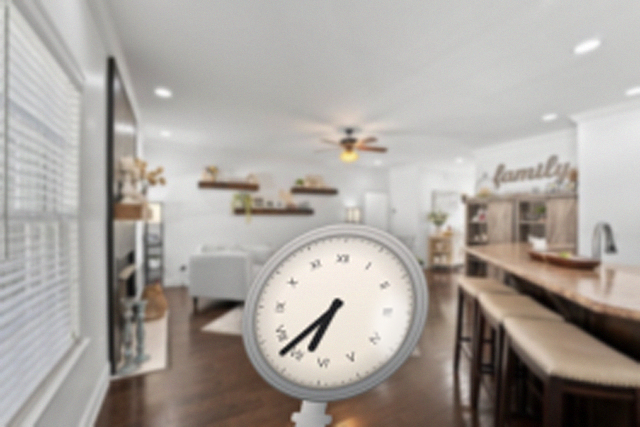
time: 6:37
